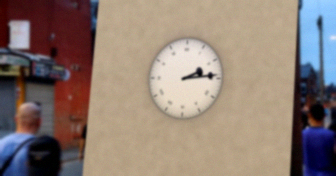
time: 2:14
